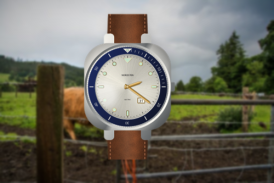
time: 2:21
